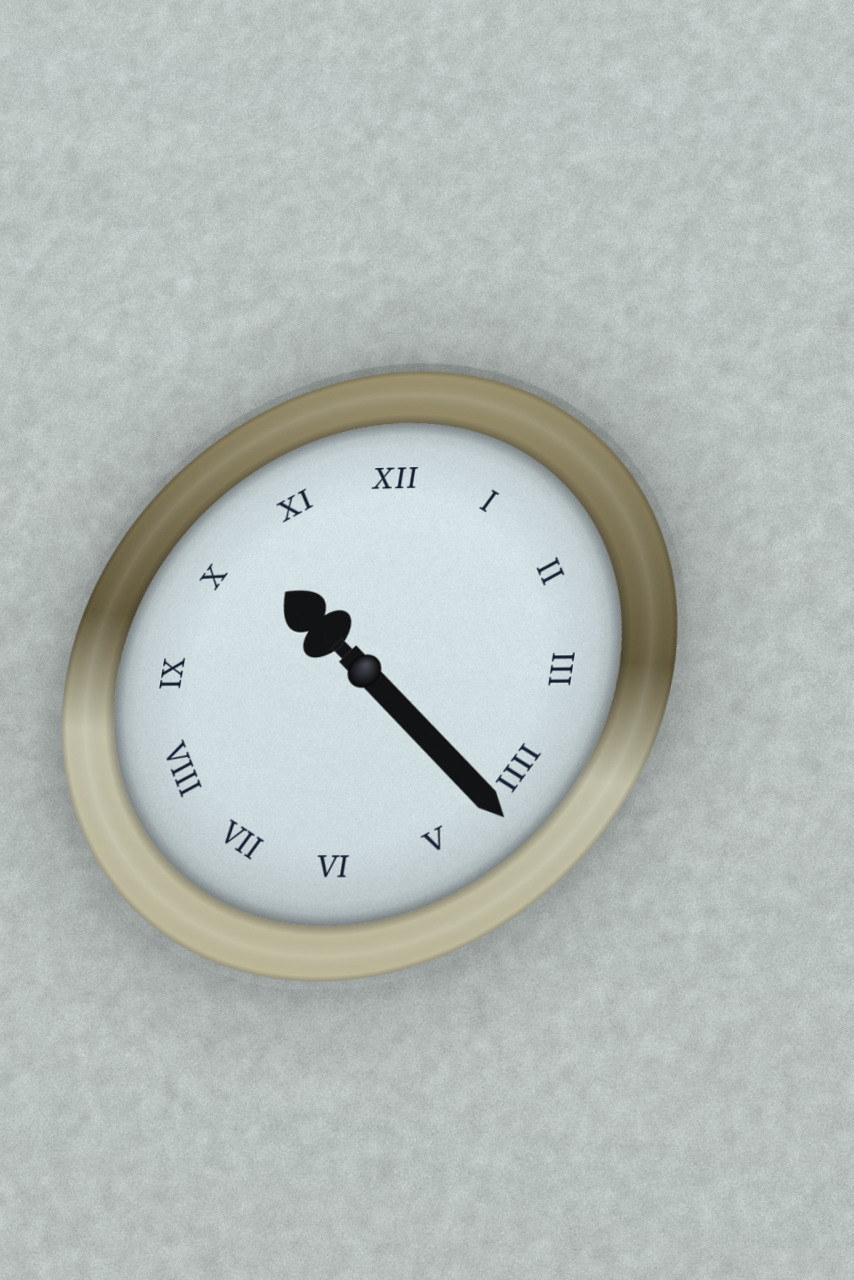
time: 10:22
